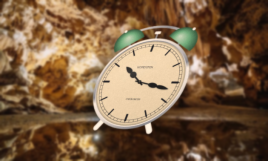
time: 10:17
